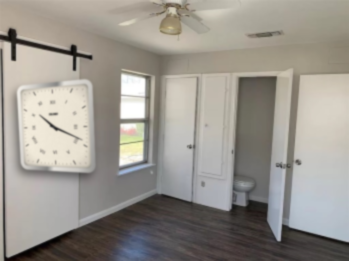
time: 10:19
